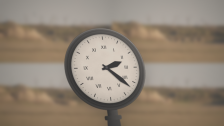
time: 2:22
